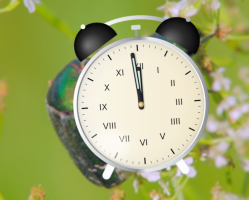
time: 11:59
